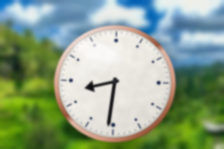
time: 8:31
